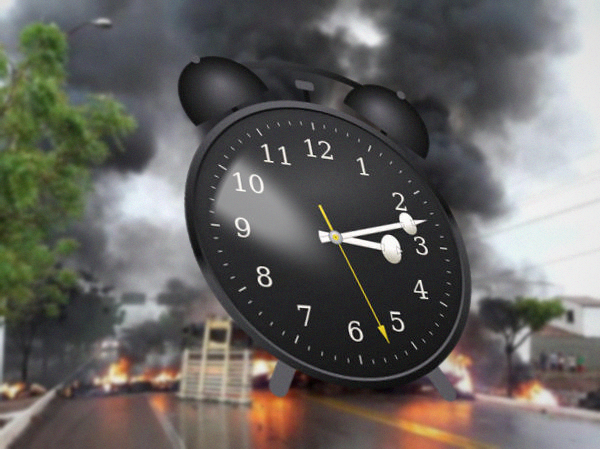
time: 3:12:27
